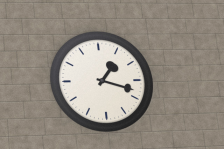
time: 1:18
